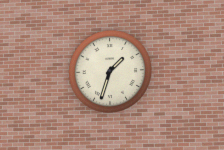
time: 1:33
